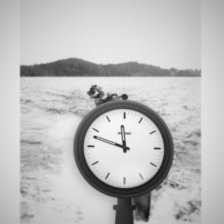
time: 11:48
